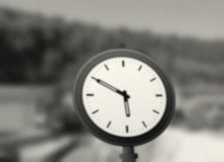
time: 5:50
